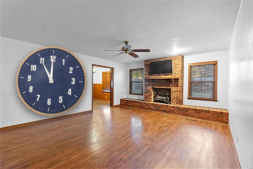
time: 11:00
